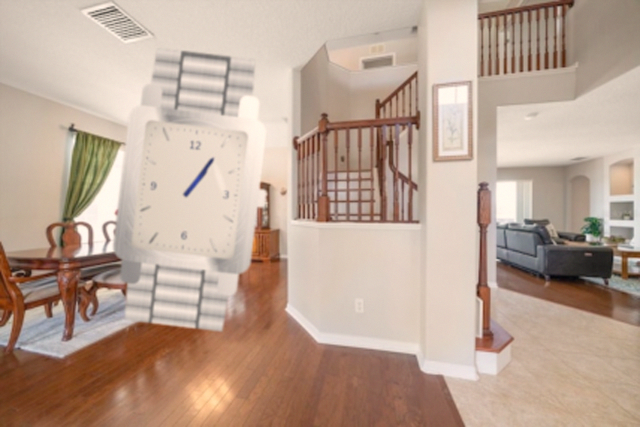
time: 1:05
